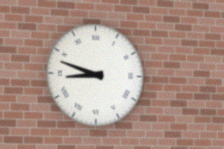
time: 8:48
